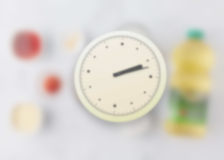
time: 2:12
